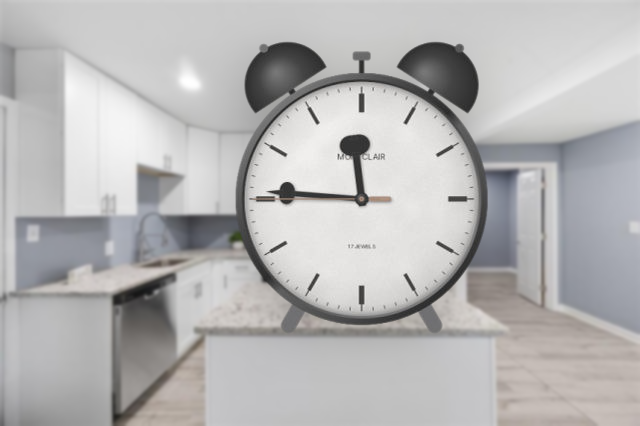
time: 11:45:45
